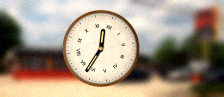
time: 11:32
